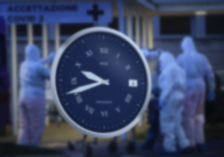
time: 9:42
